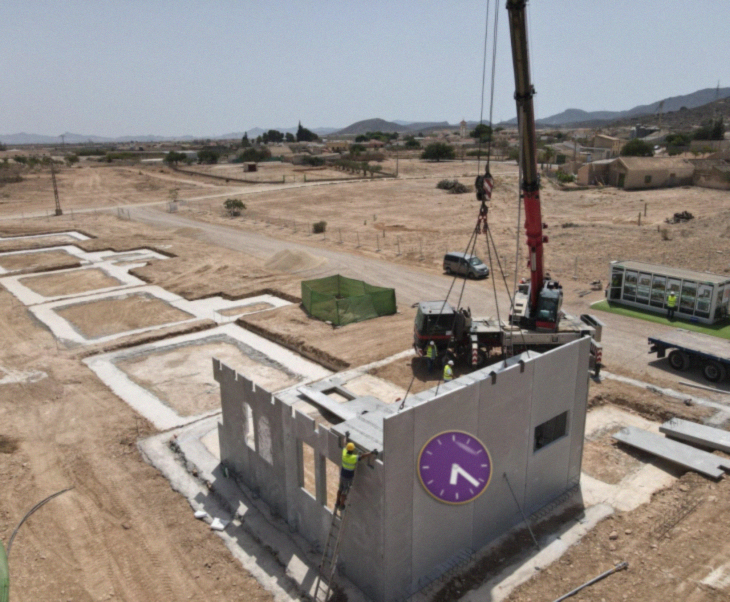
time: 6:22
